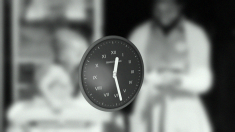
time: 12:28
